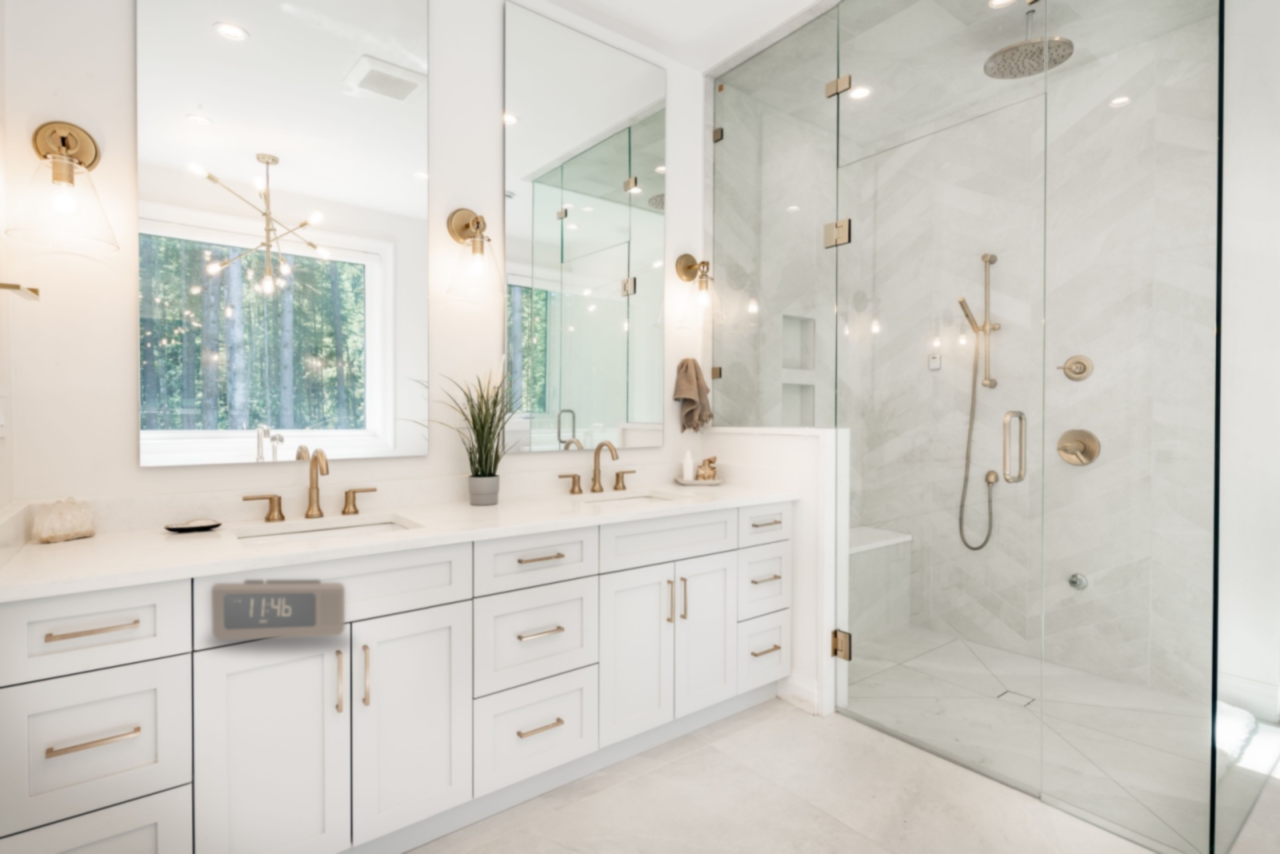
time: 11:46
